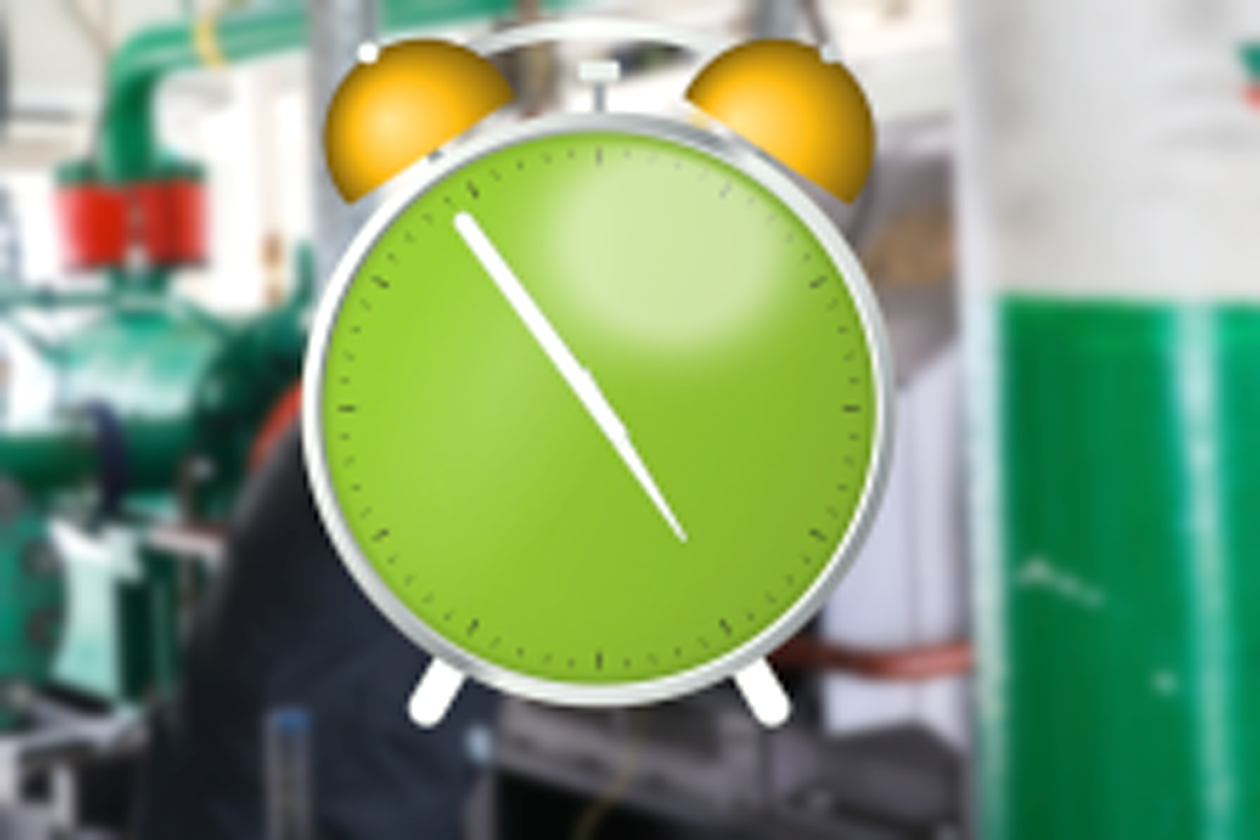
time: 4:54
